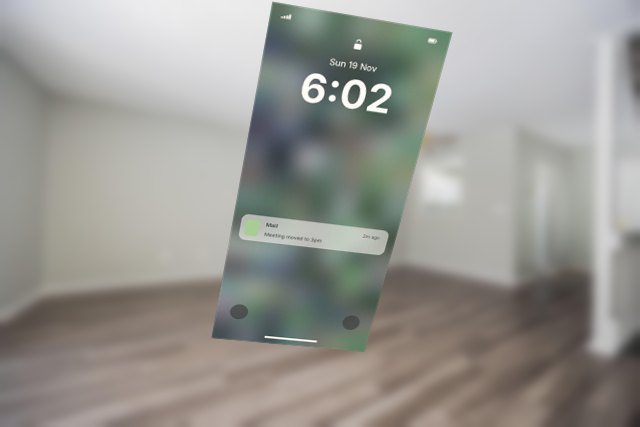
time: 6:02
